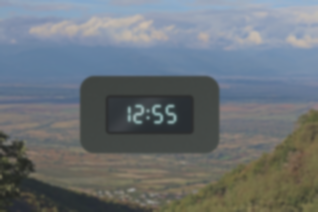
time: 12:55
